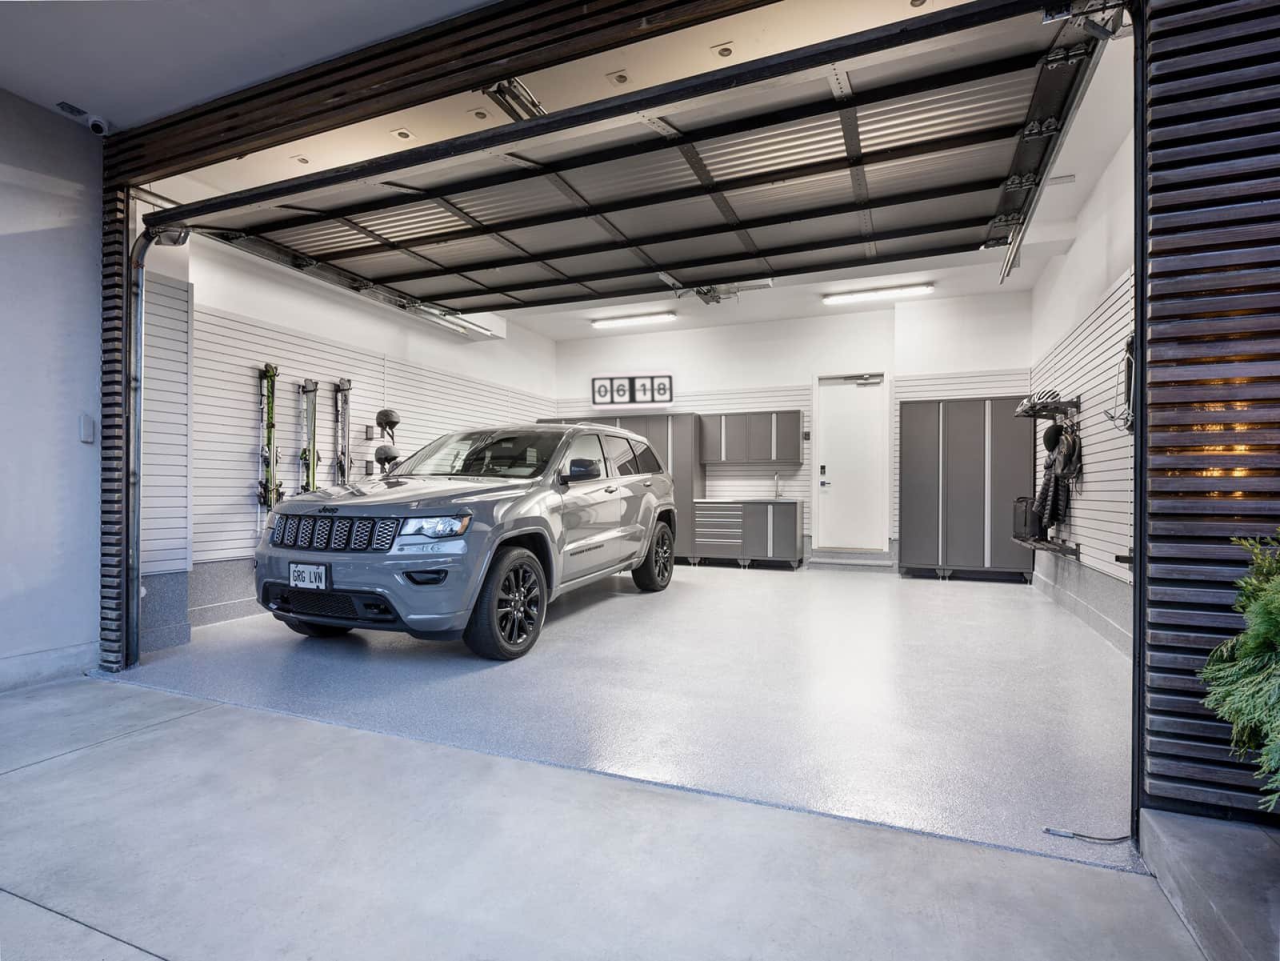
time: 6:18
